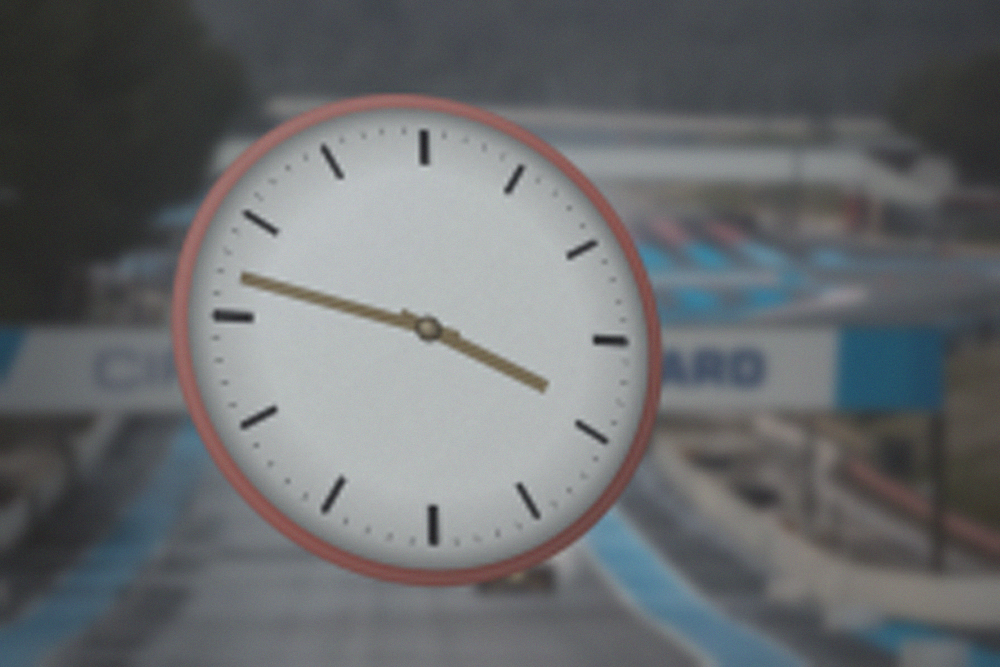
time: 3:47
